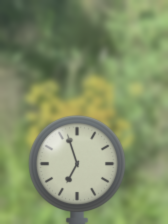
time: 6:57
